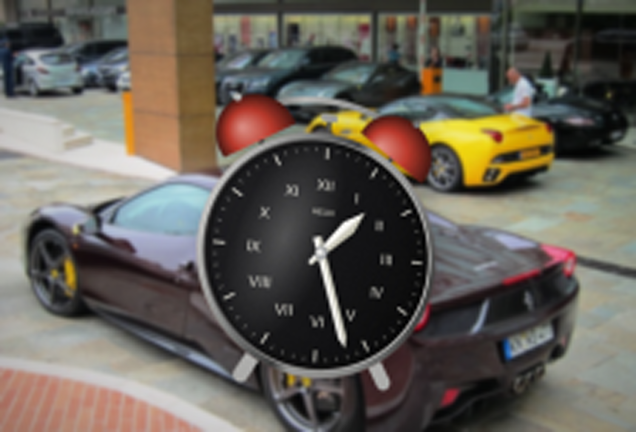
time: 1:27
